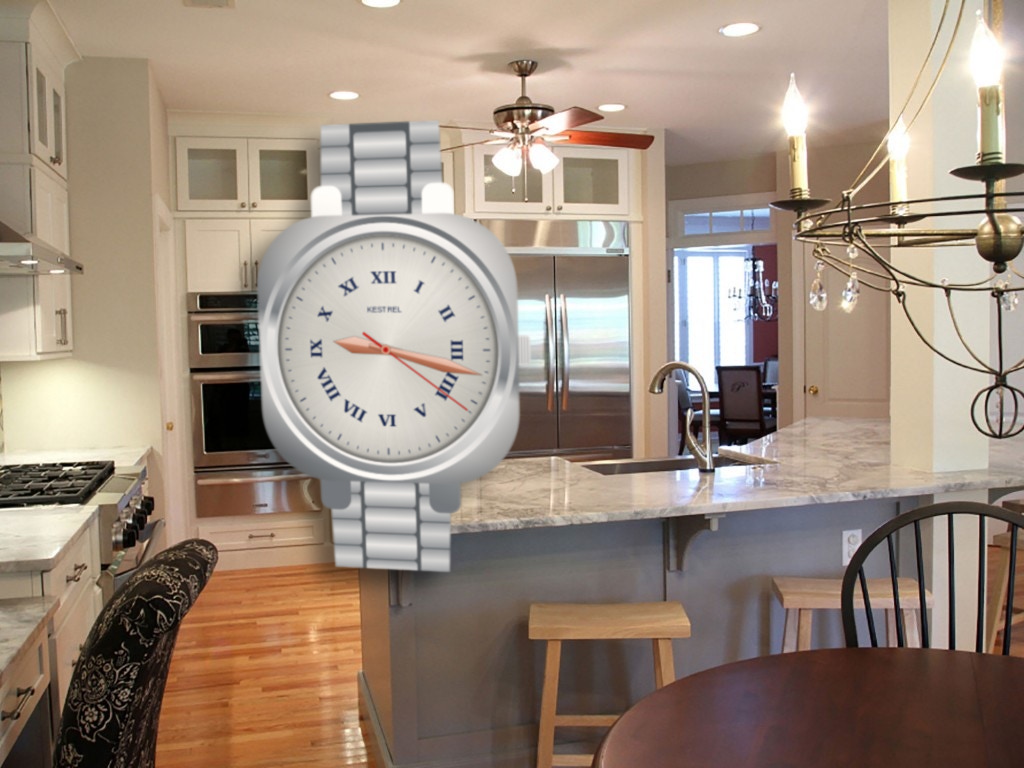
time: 9:17:21
